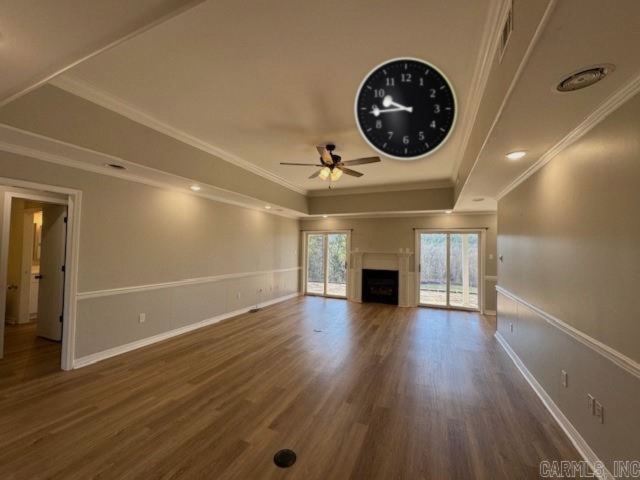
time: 9:44
